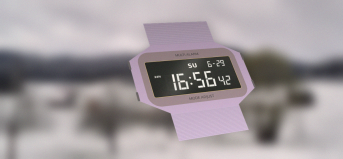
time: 16:56:42
